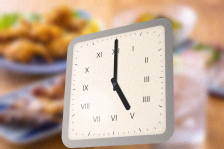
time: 5:00
